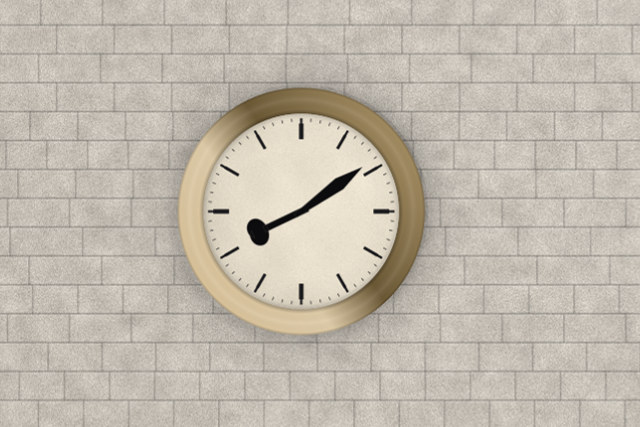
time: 8:09
